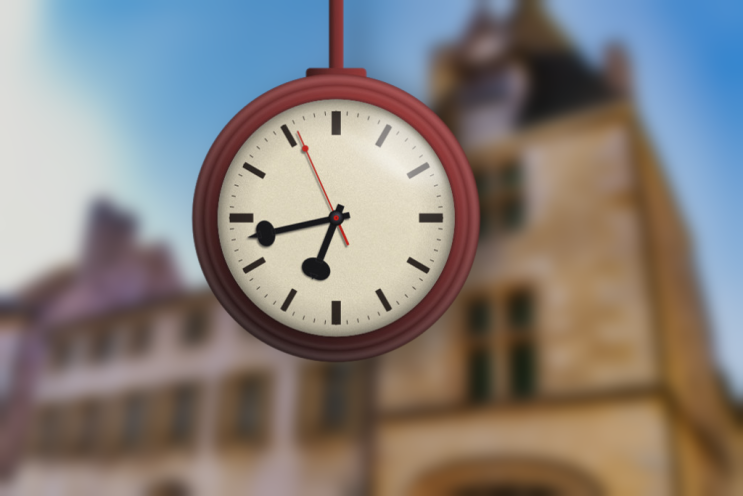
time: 6:42:56
